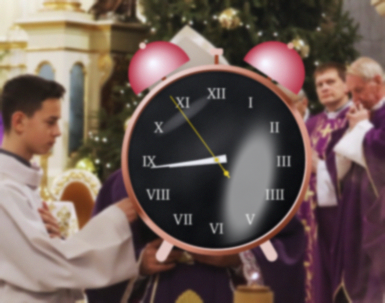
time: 8:43:54
